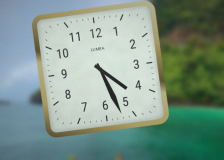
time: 4:27
